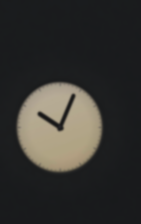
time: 10:04
